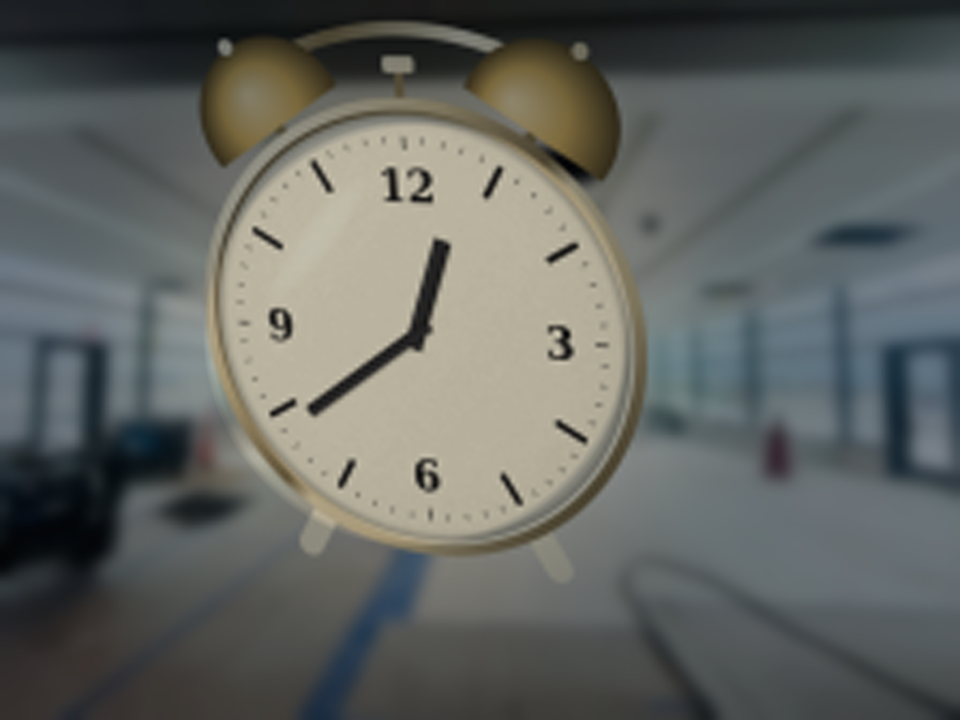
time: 12:39
